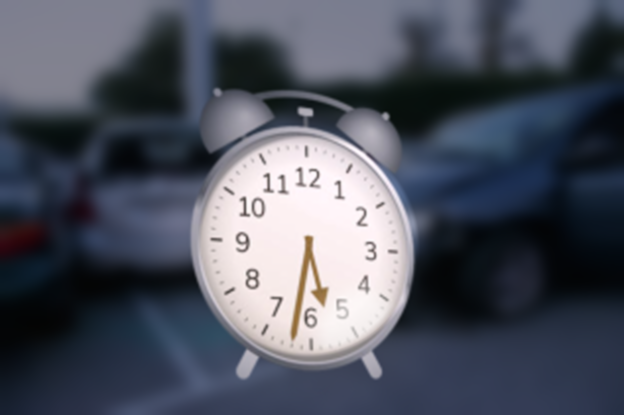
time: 5:32
